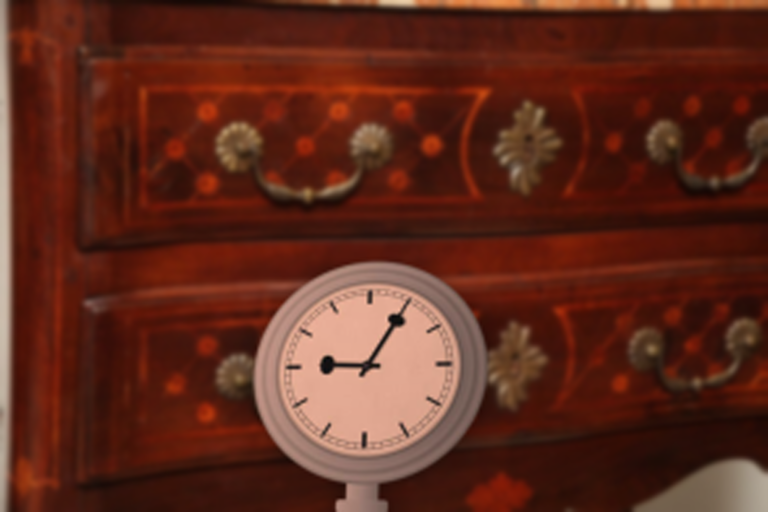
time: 9:05
